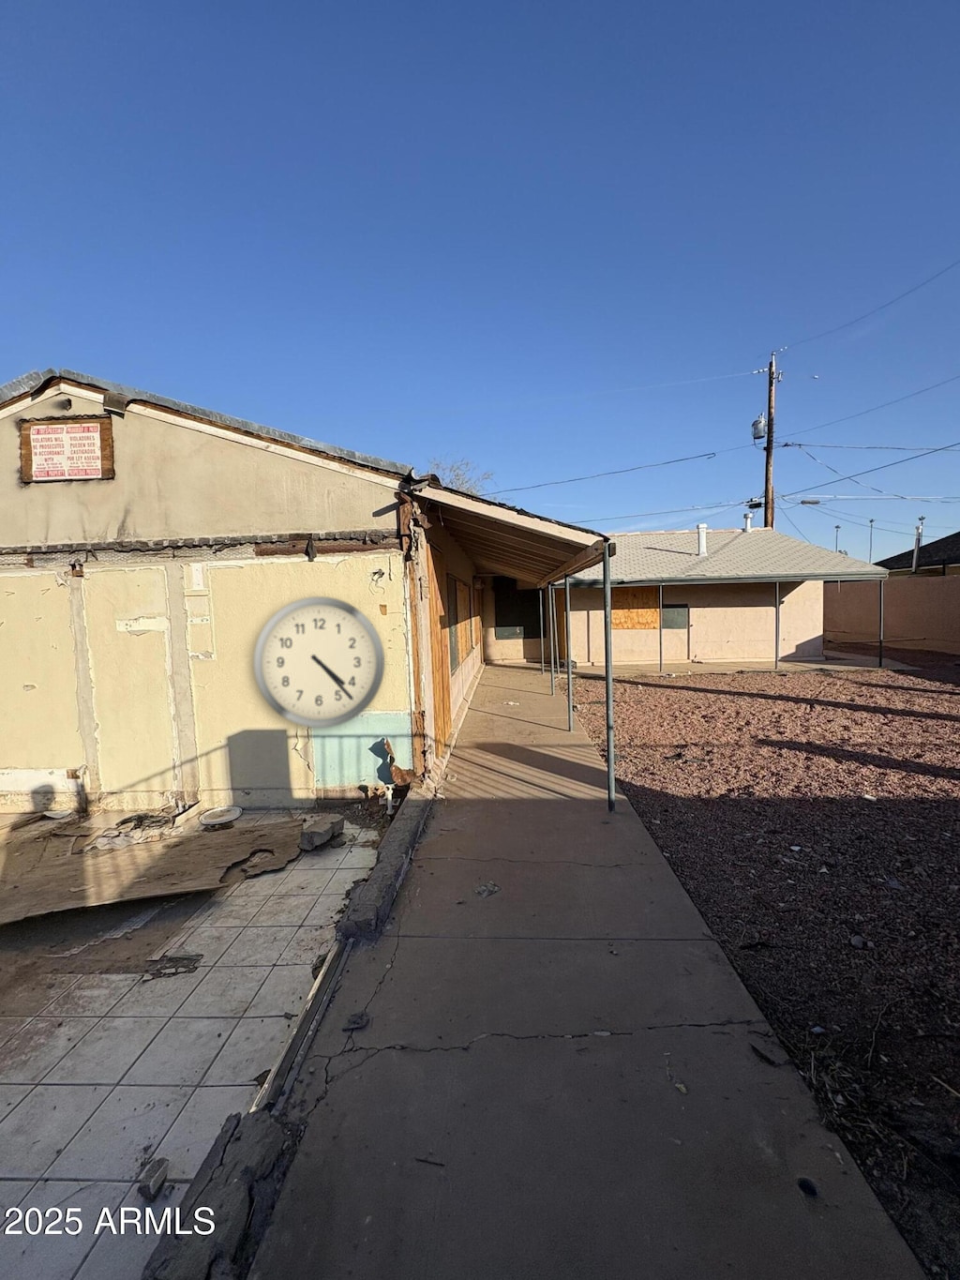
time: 4:23
